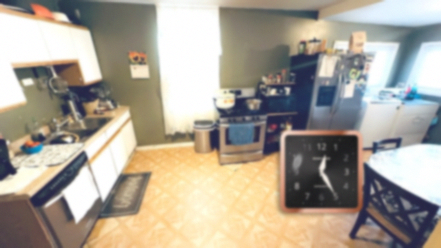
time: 12:25
